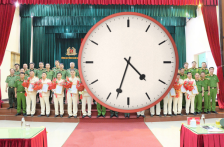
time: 4:33
